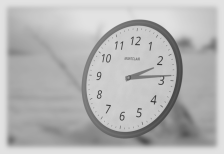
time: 2:14
